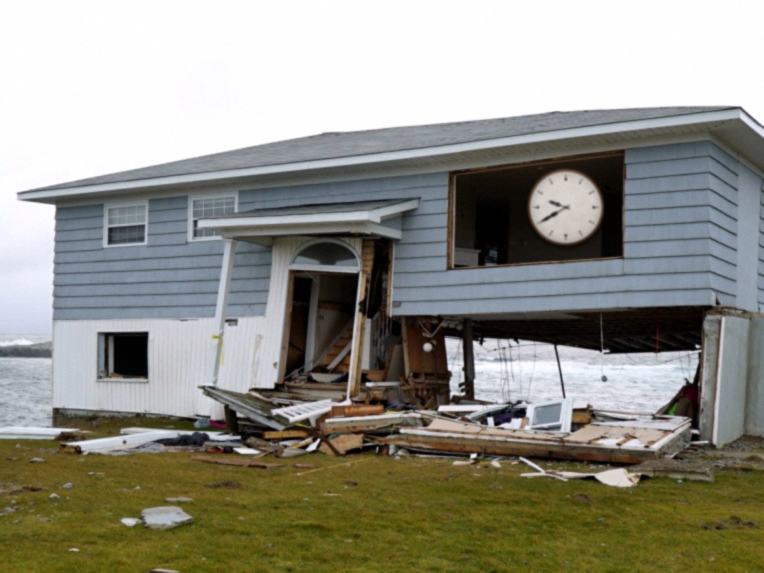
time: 9:40
